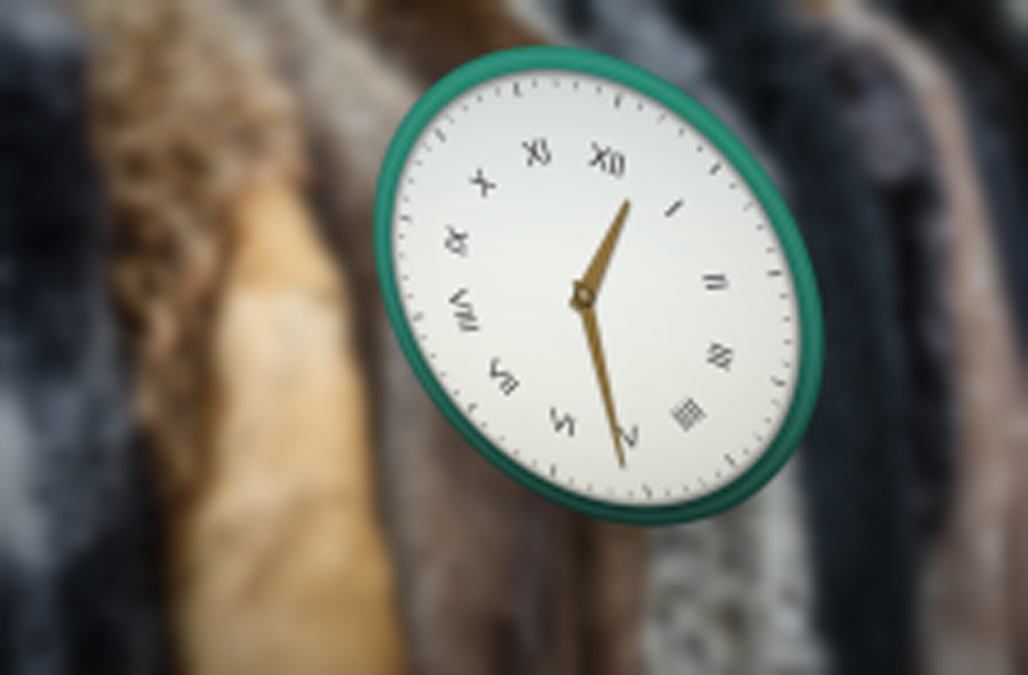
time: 12:26
